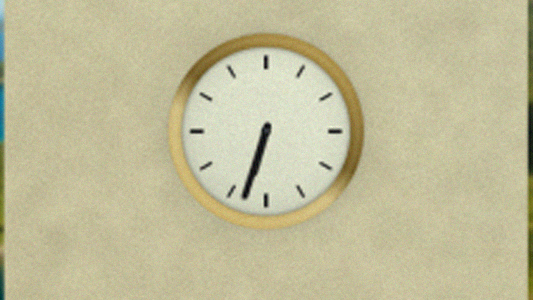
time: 6:33
